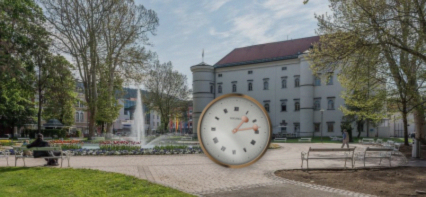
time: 1:13
